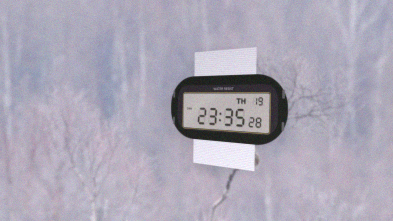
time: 23:35:28
